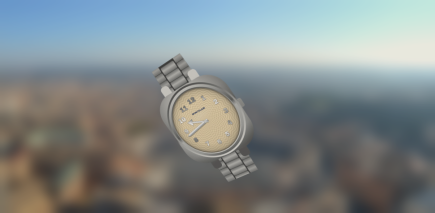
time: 9:43
